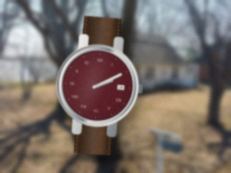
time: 2:10
